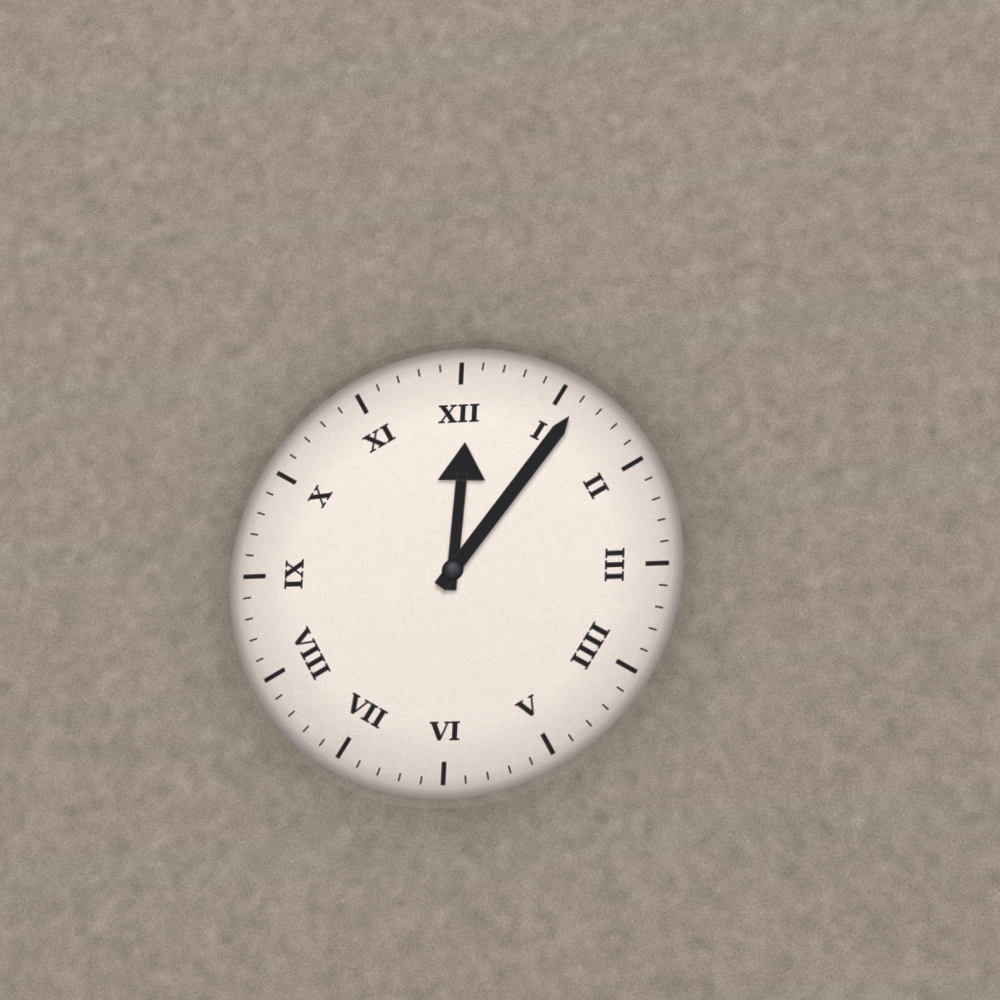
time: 12:06
